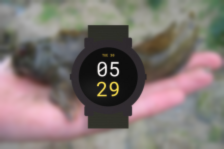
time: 5:29
